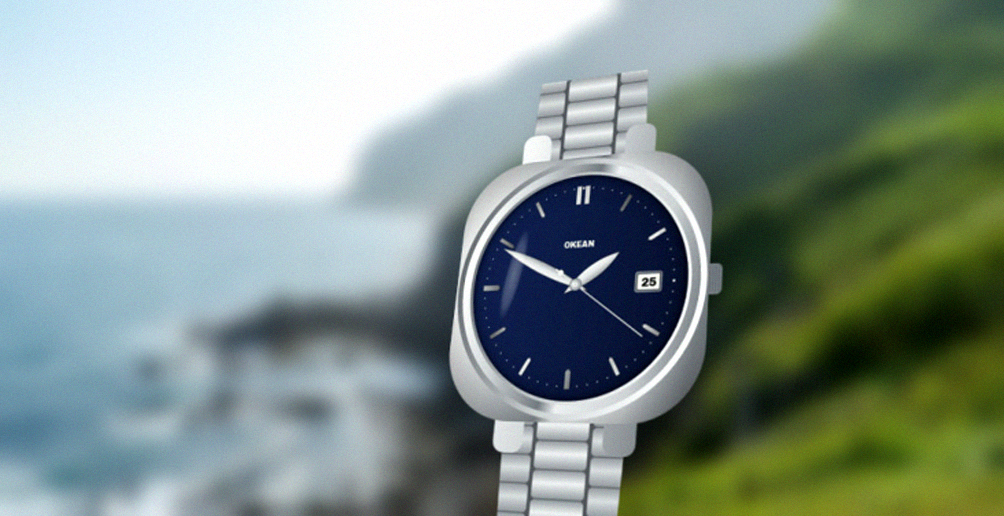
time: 1:49:21
